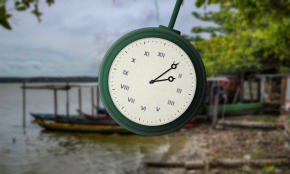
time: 2:06
